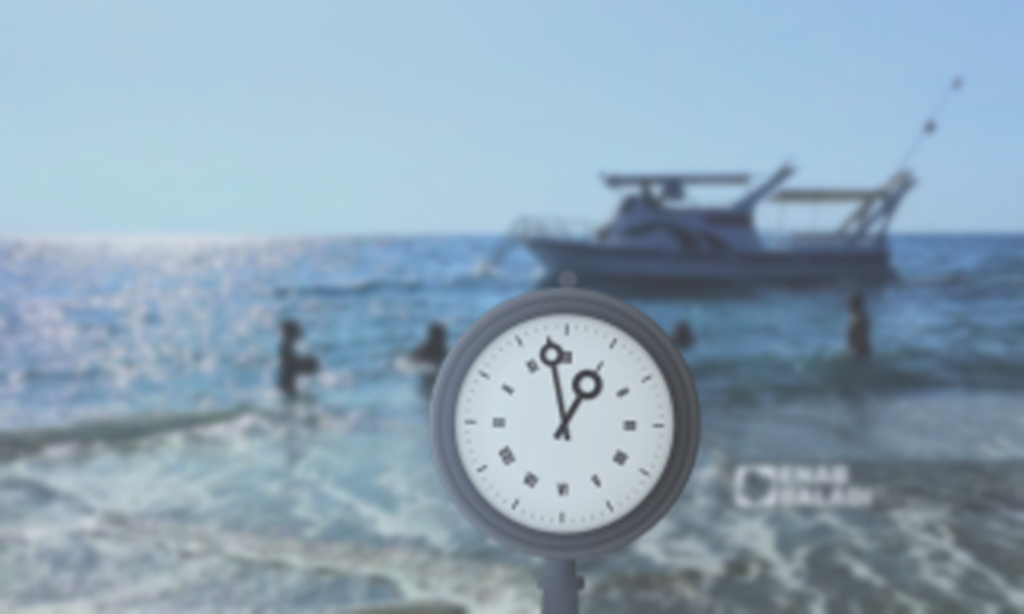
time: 12:58
